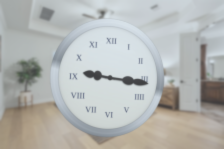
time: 9:16
